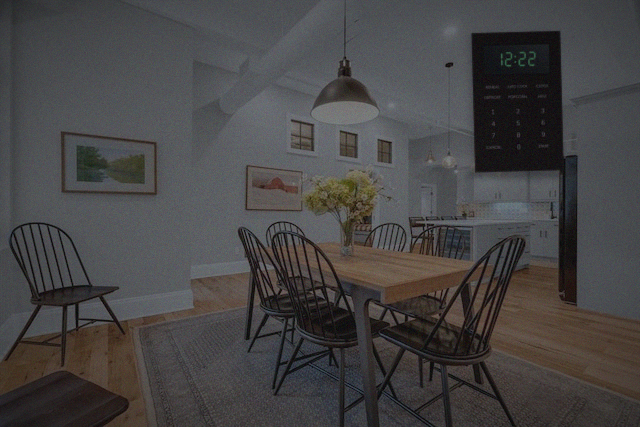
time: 12:22
